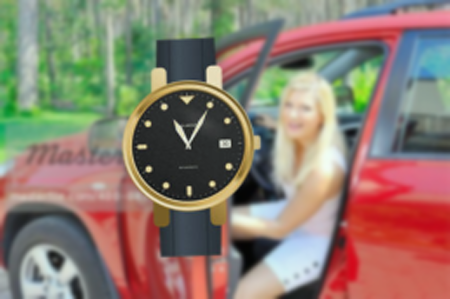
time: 11:05
